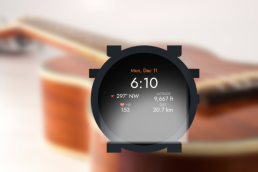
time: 6:10
